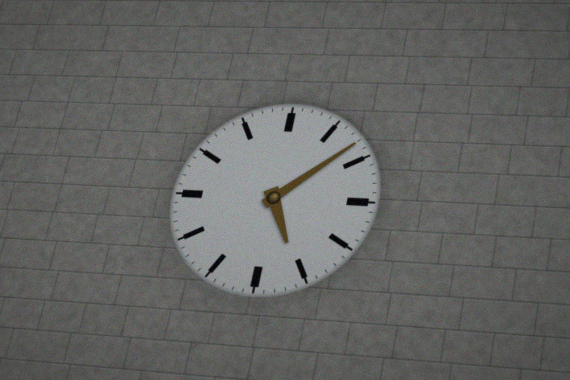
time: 5:08
